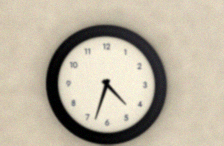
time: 4:33
